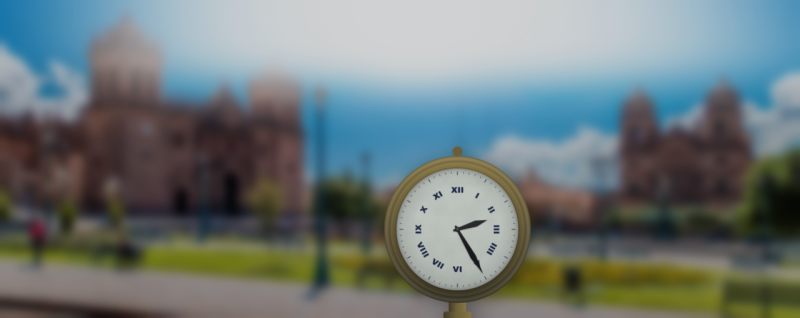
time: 2:25
